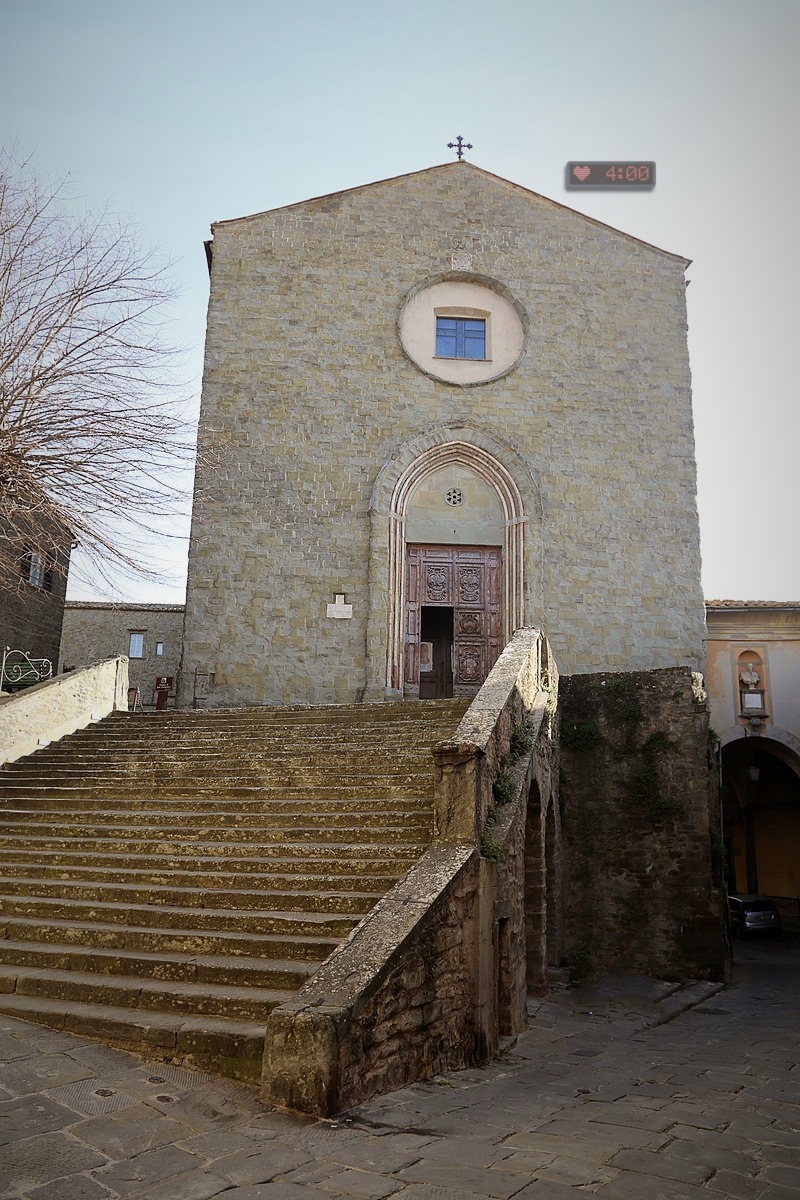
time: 4:00
